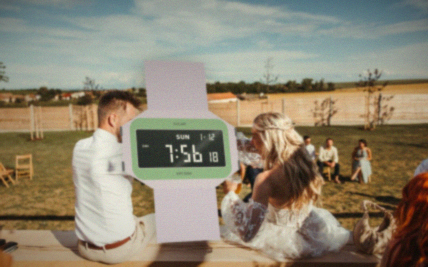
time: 7:56:18
